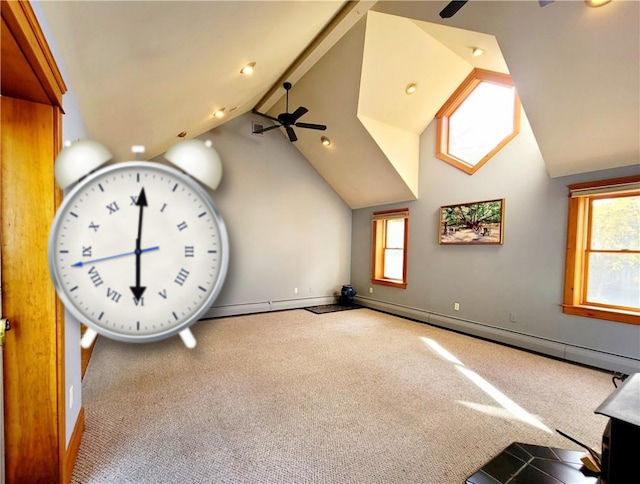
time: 6:00:43
